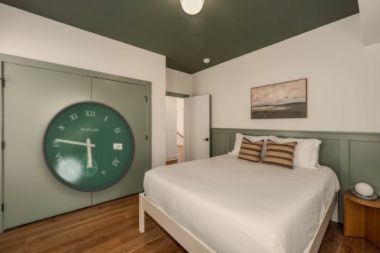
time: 5:46
